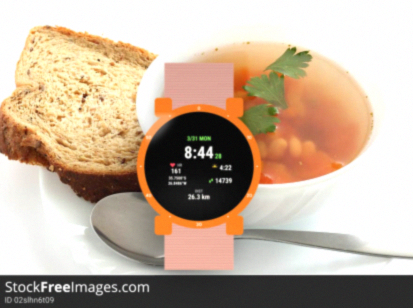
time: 8:44
